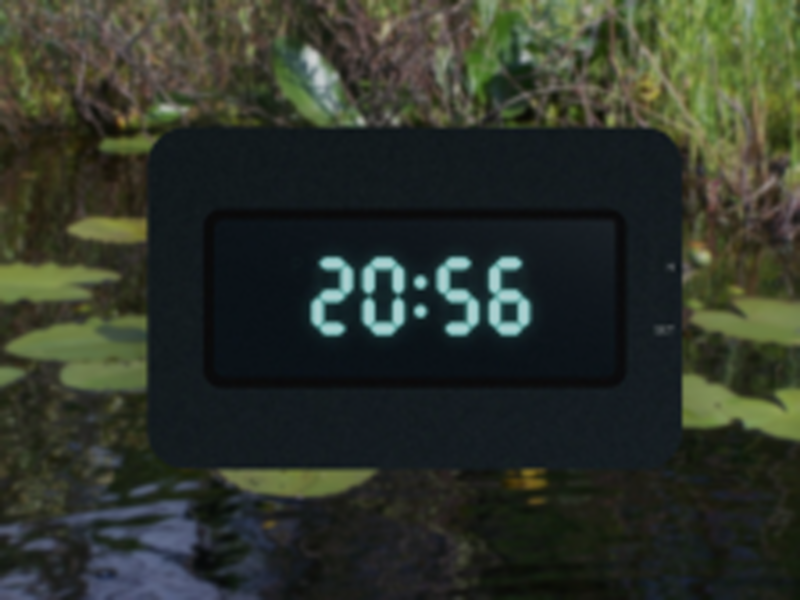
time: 20:56
